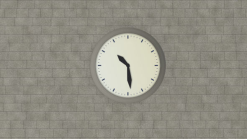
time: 10:29
